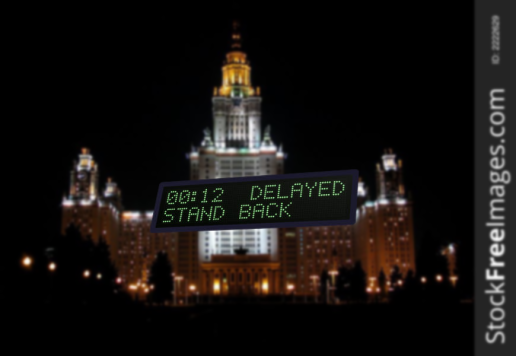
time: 0:12
